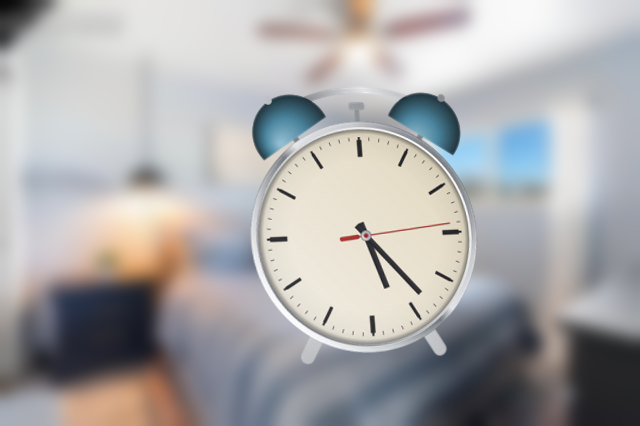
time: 5:23:14
